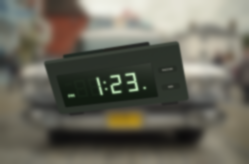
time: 1:23
